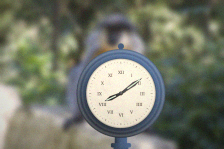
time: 8:09
